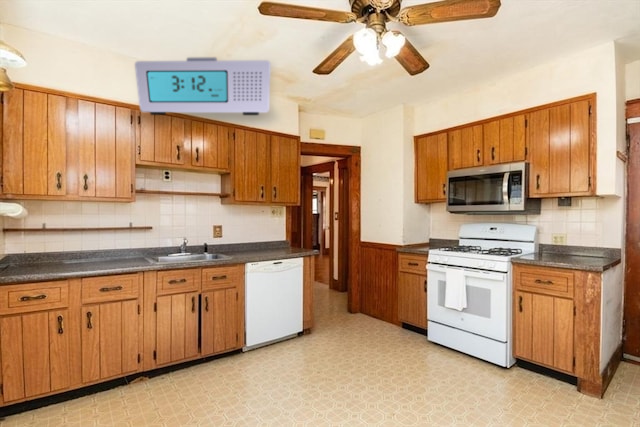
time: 3:12
